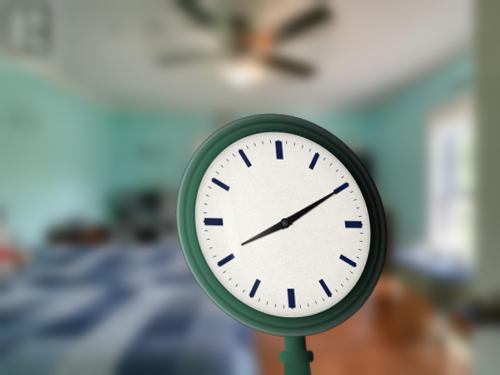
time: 8:10
